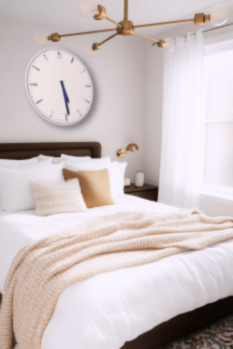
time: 5:29
